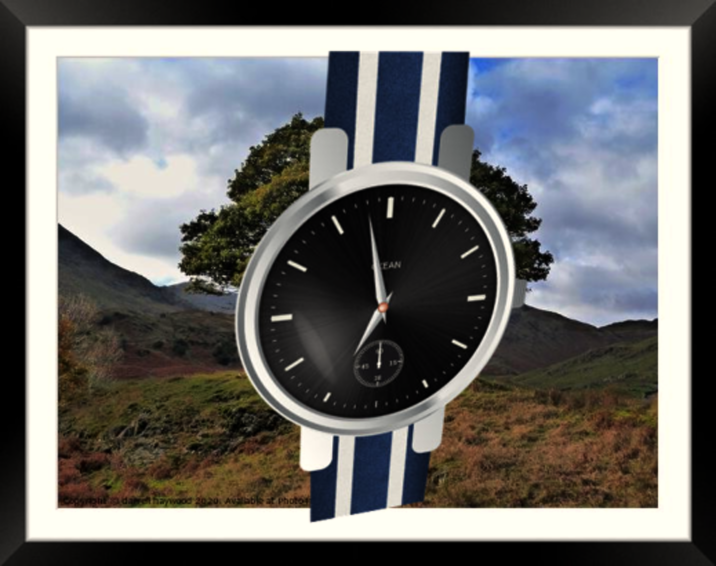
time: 6:58
